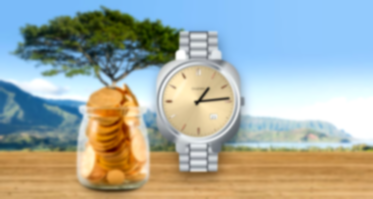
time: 1:14
